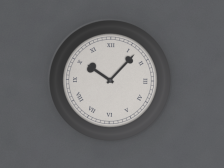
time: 10:07
